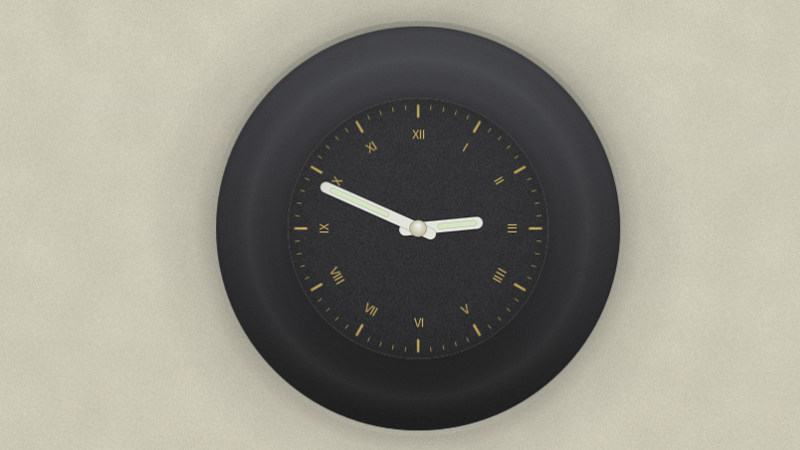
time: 2:49
